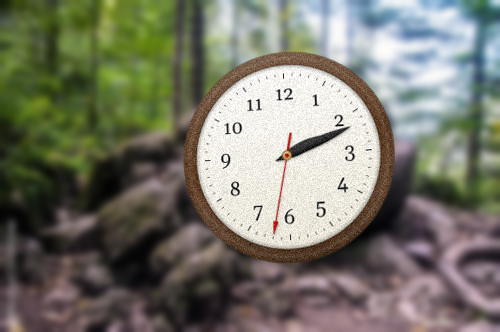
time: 2:11:32
